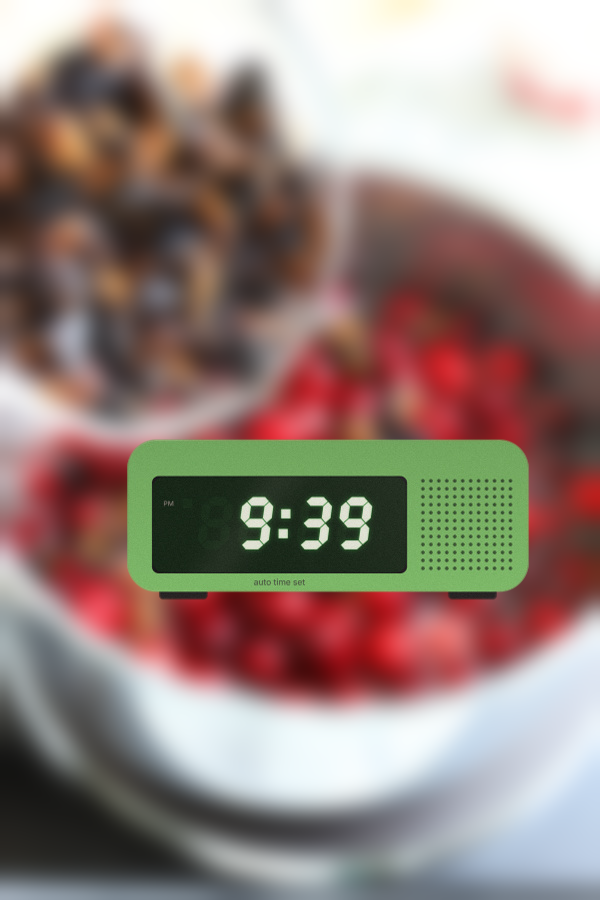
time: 9:39
